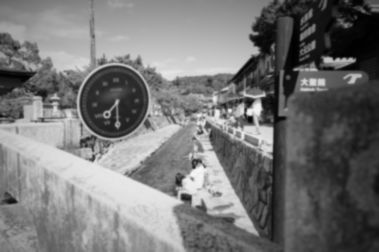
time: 7:30
